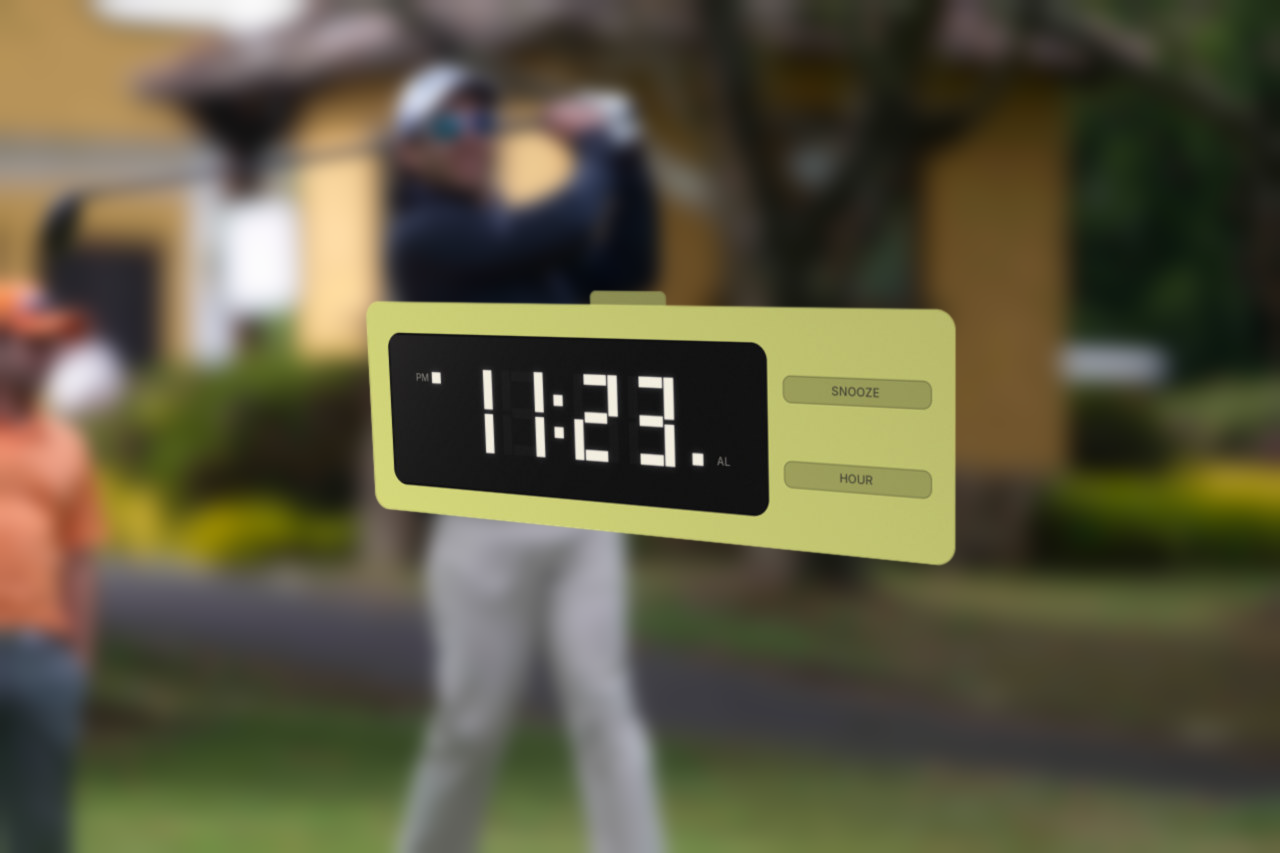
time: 11:23
